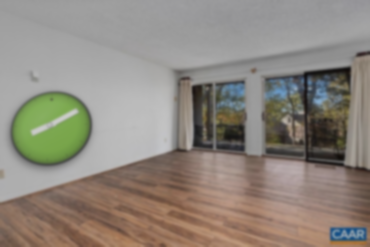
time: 8:10
